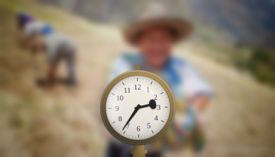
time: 2:36
